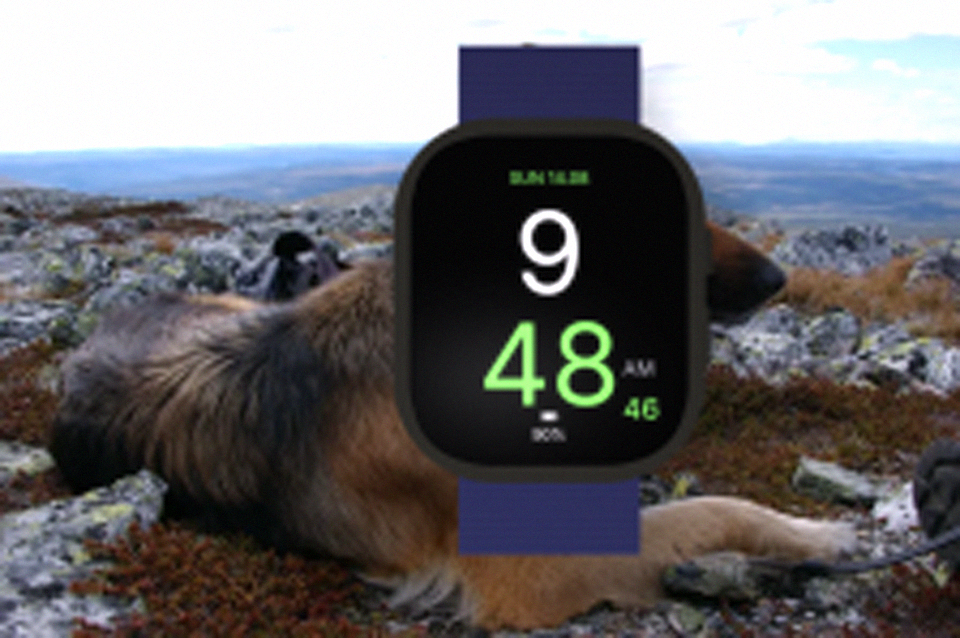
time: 9:48
